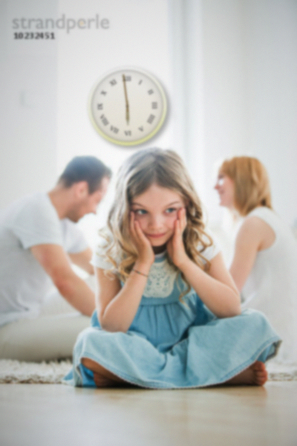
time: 5:59
